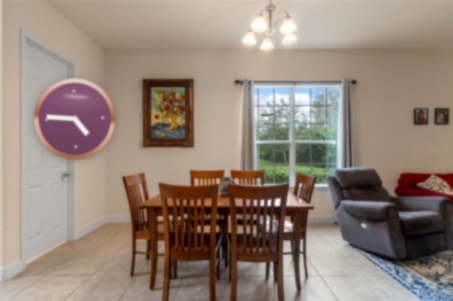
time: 4:46
